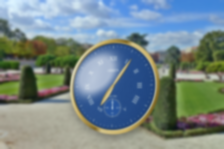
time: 7:06
